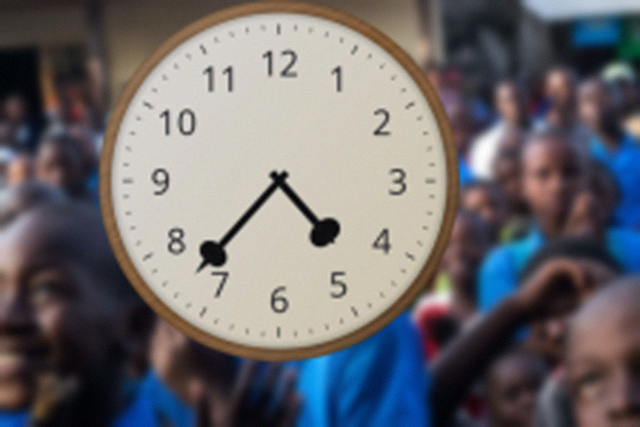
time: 4:37
